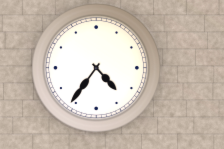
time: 4:36
